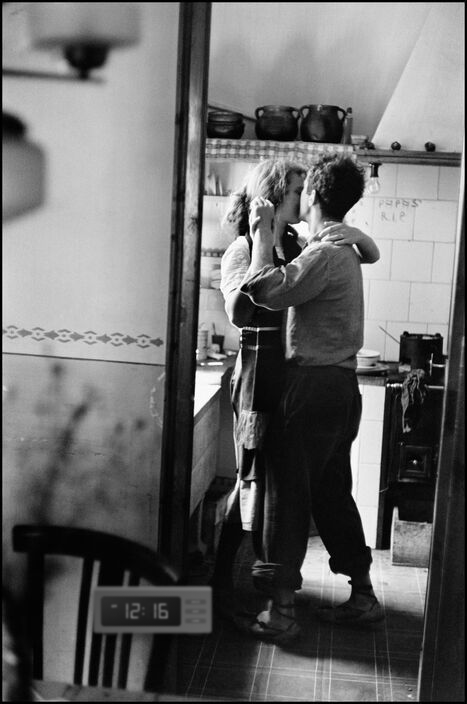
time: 12:16
